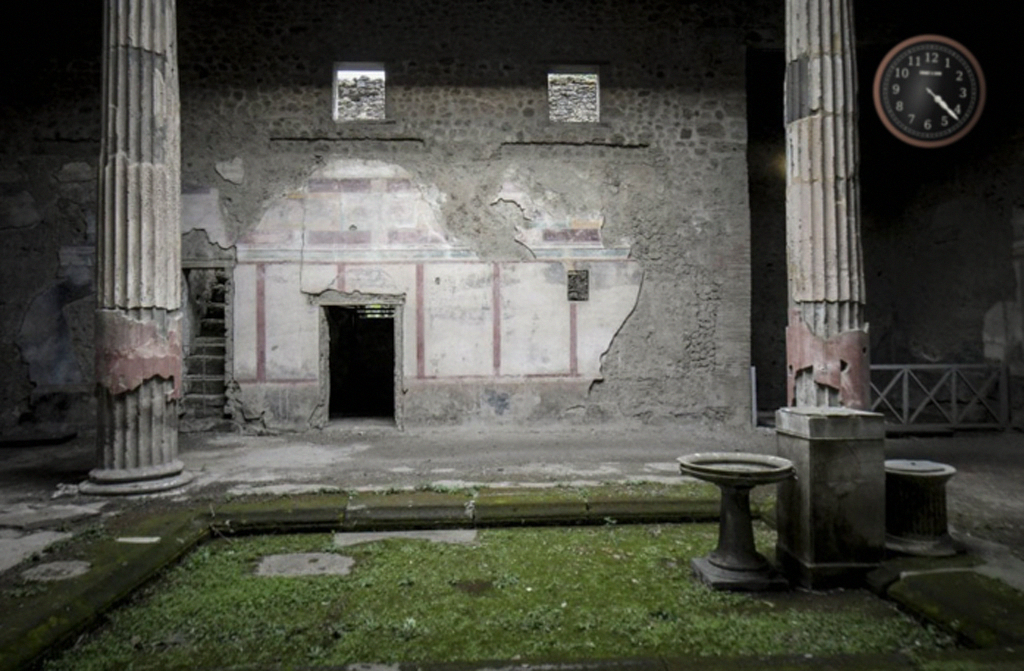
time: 4:22
